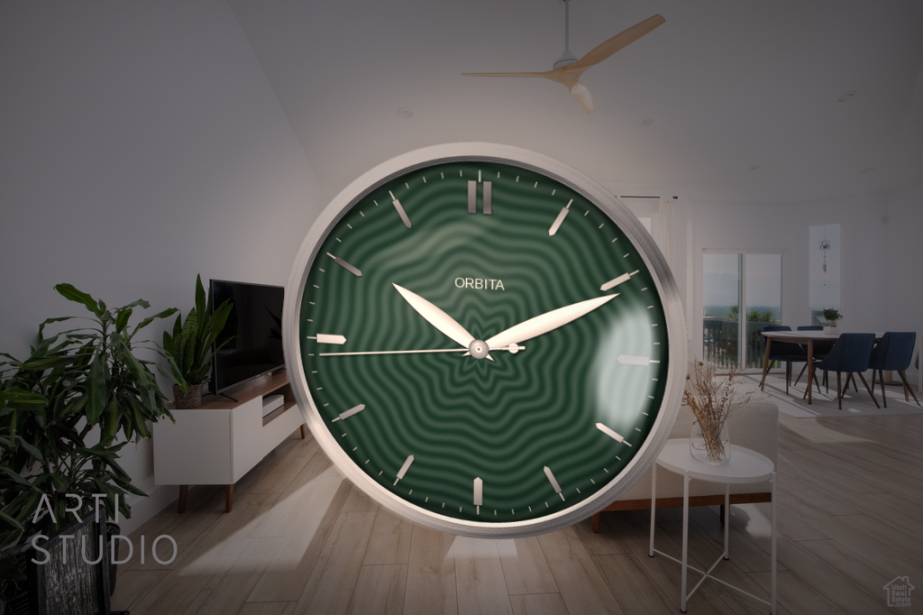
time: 10:10:44
